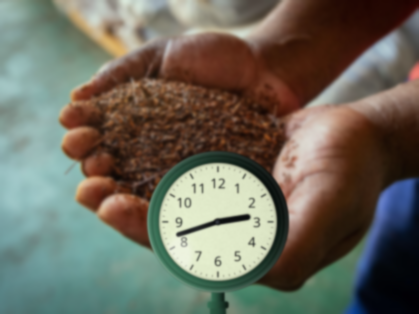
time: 2:42
